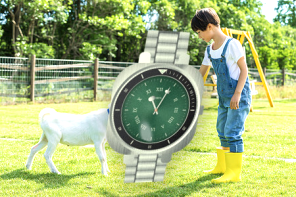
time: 11:04
